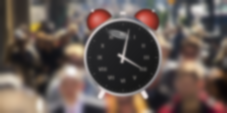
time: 4:02
